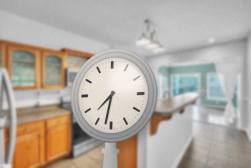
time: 7:32
